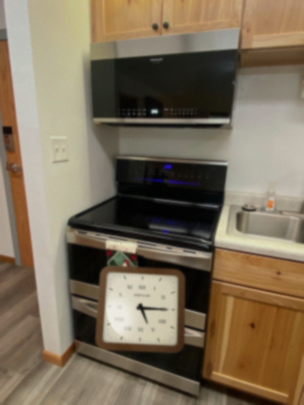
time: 5:15
